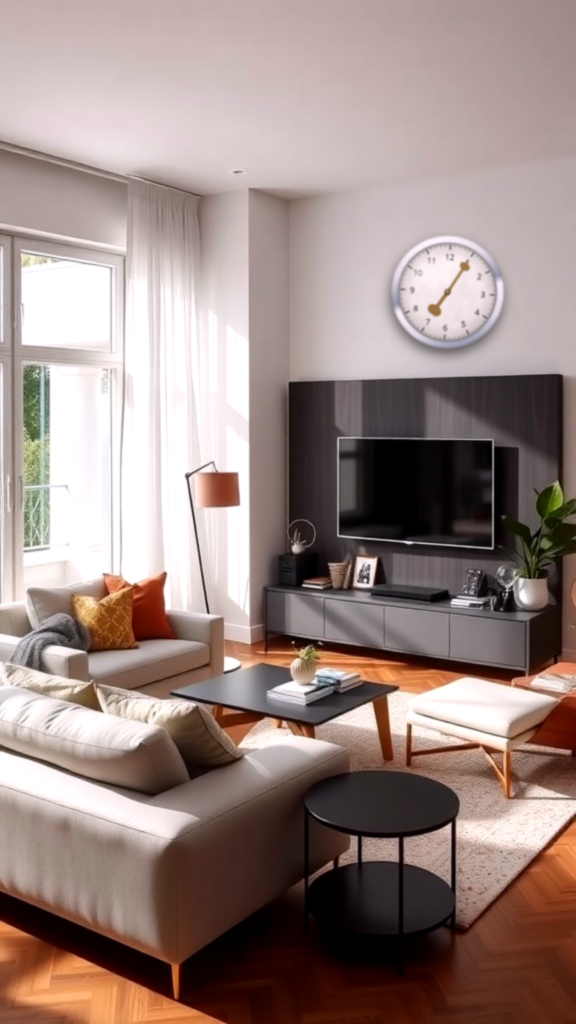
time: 7:05
